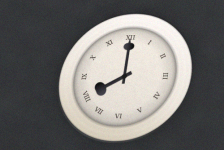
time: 8:00
